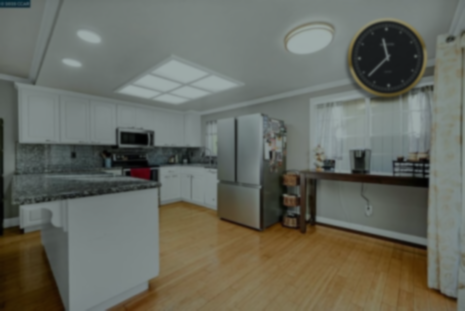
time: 11:38
